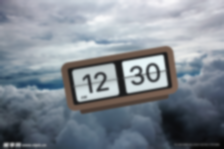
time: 12:30
